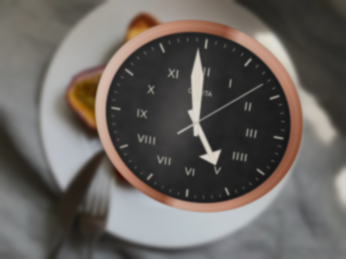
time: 4:59:08
